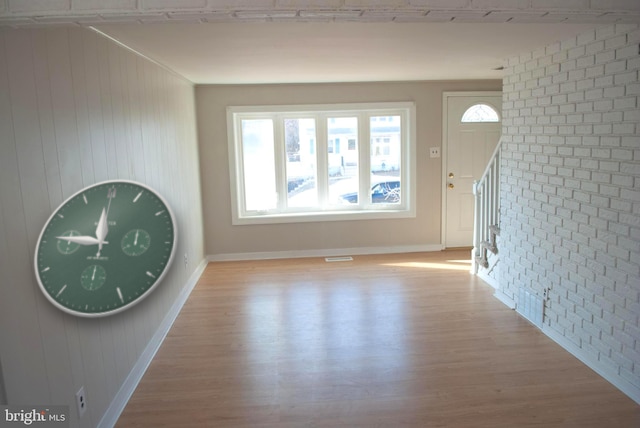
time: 11:46
